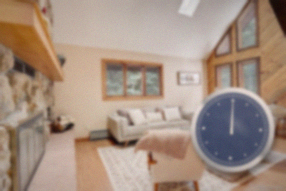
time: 12:00
